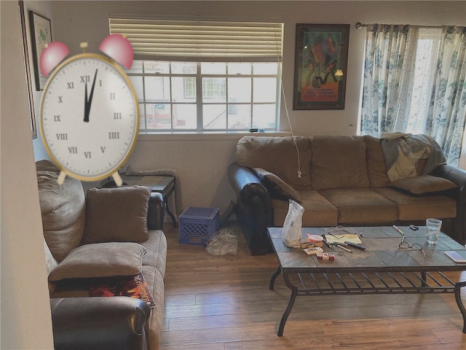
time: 12:03
